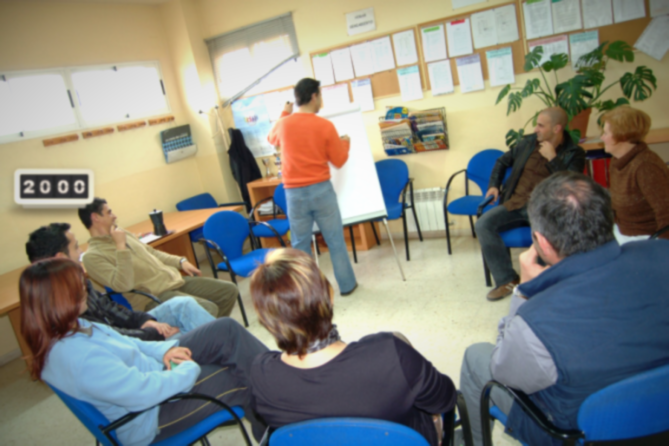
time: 20:00
